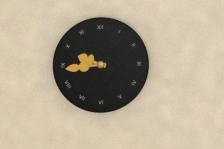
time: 9:44
